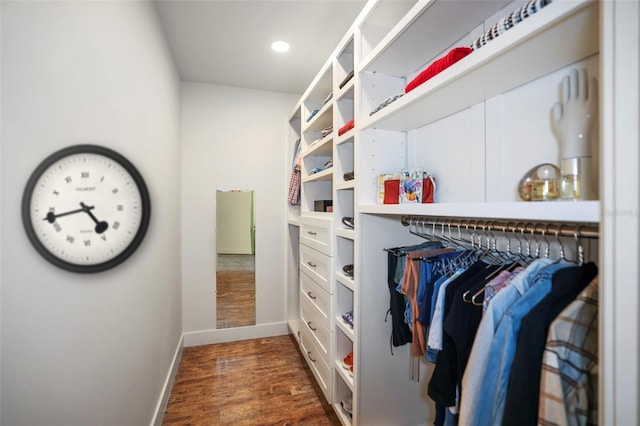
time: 4:43
